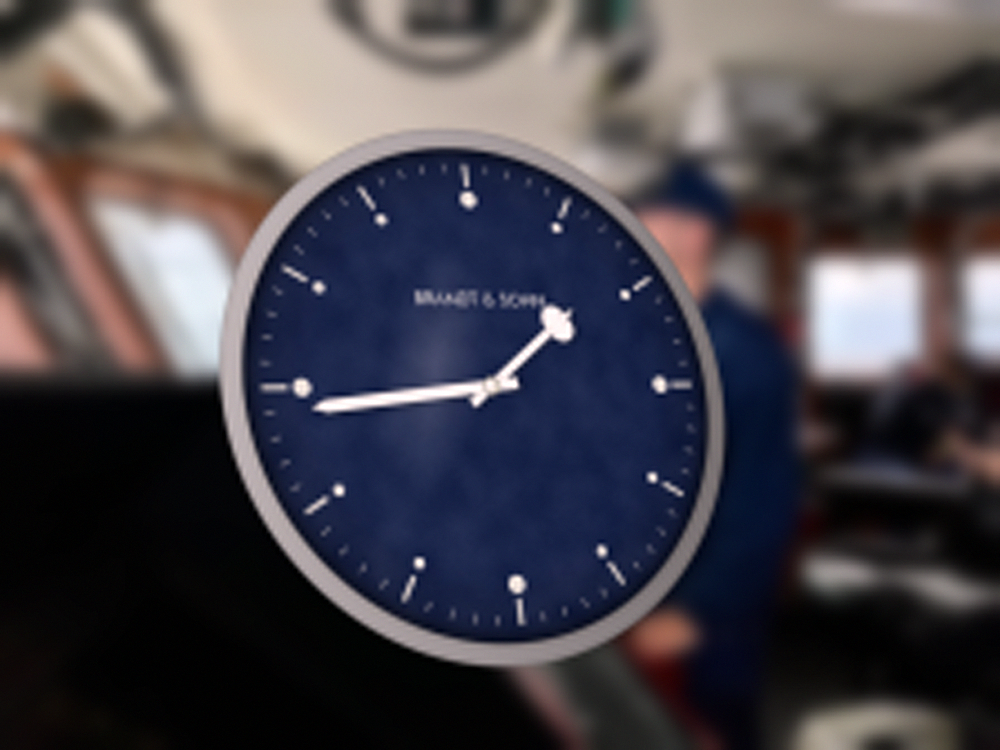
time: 1:44
